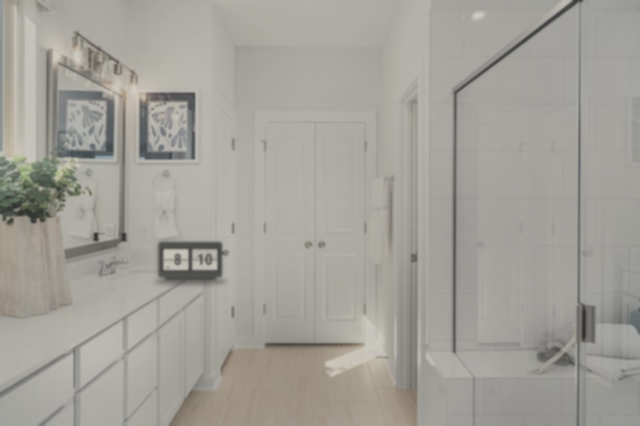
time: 8:10
